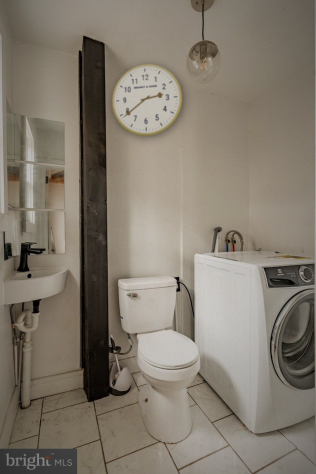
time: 2:39
